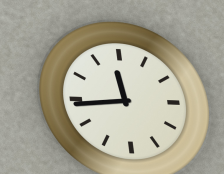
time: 11:44
